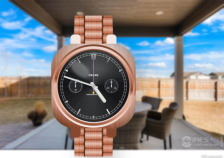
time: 4:48
